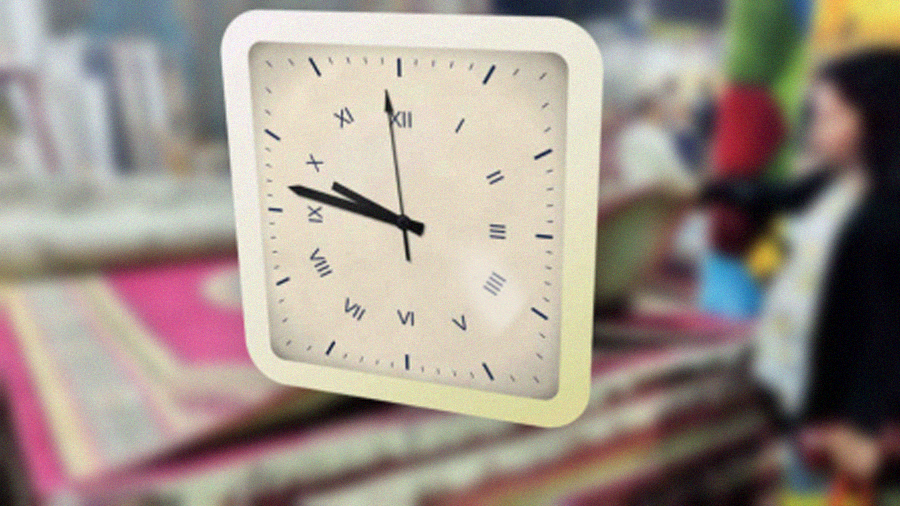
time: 9:46:59
